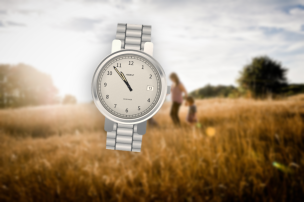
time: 10:53
